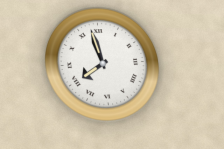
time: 7:58
